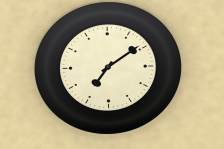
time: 7:09
